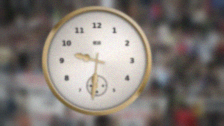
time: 9:31
